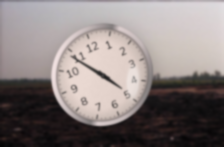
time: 4:54
